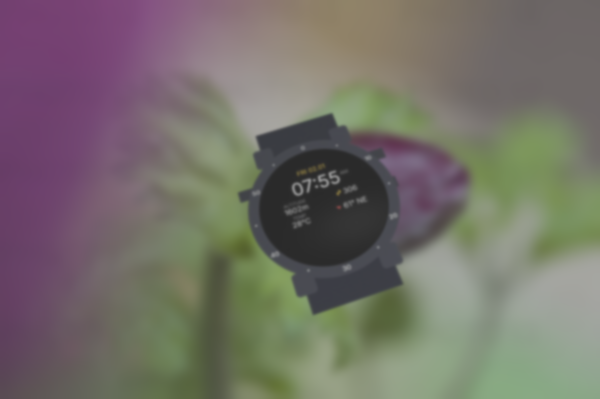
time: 7:55
